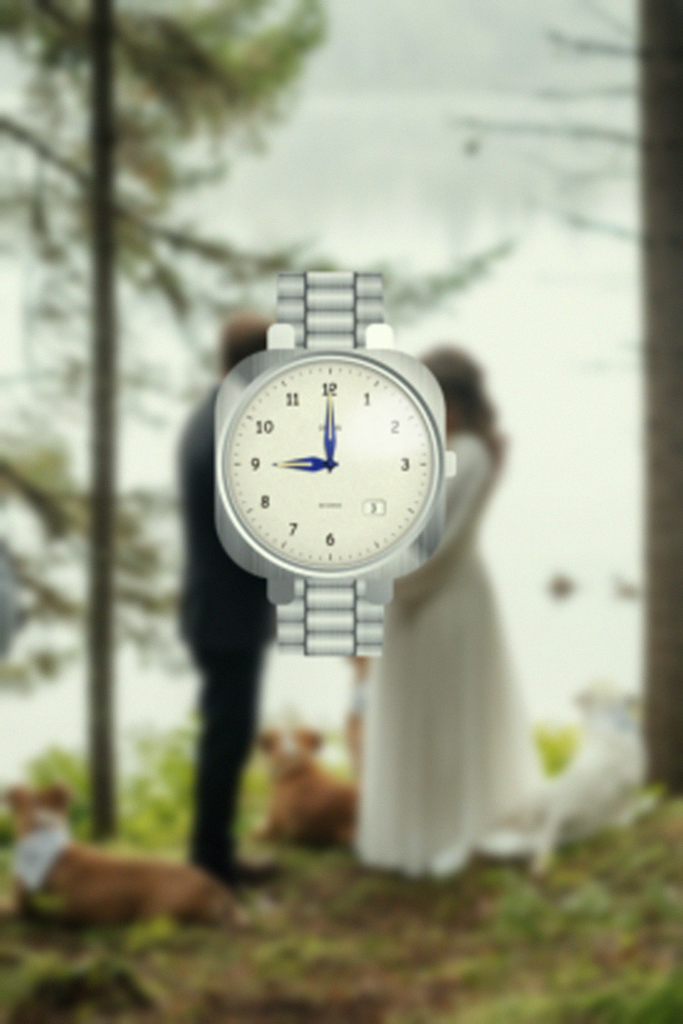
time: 9:00
